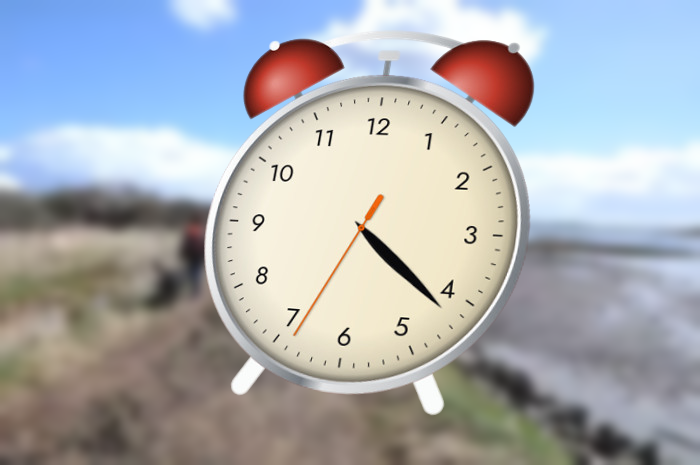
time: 4:21:34
